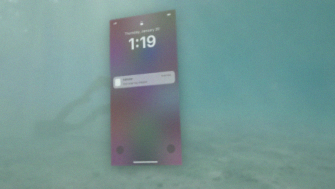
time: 1:19
